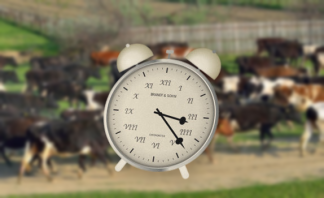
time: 3:23
